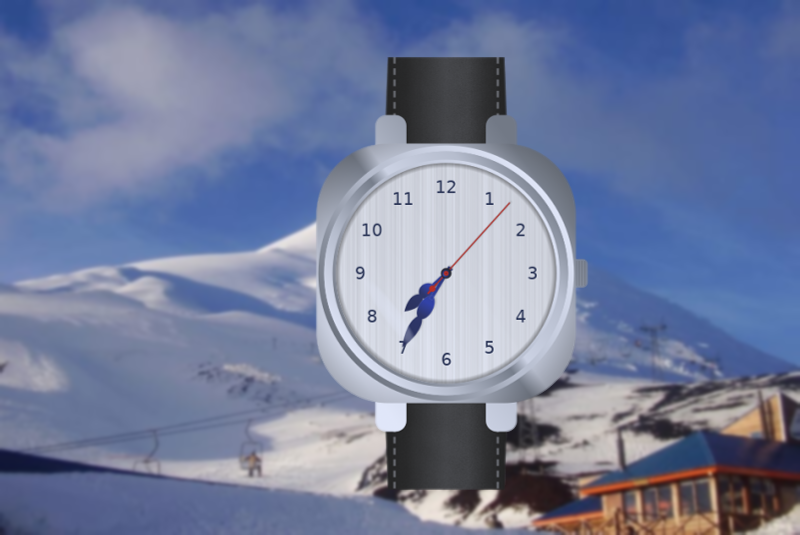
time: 7:35:07
